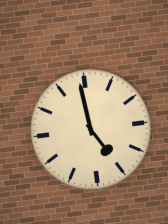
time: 4:59
